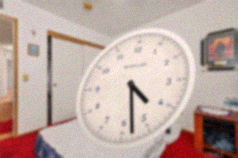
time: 4:28
